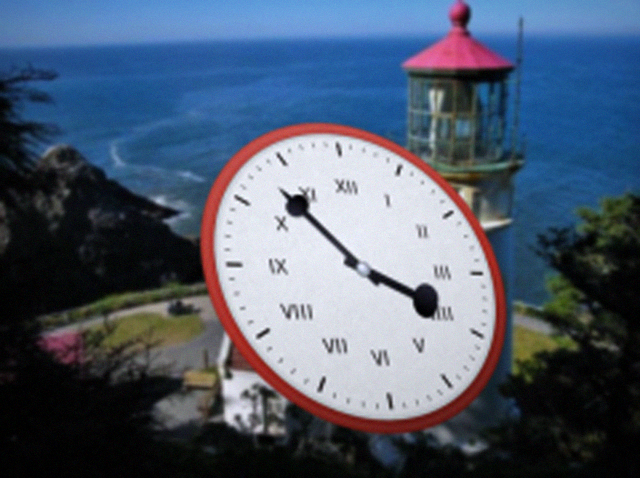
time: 3:53
